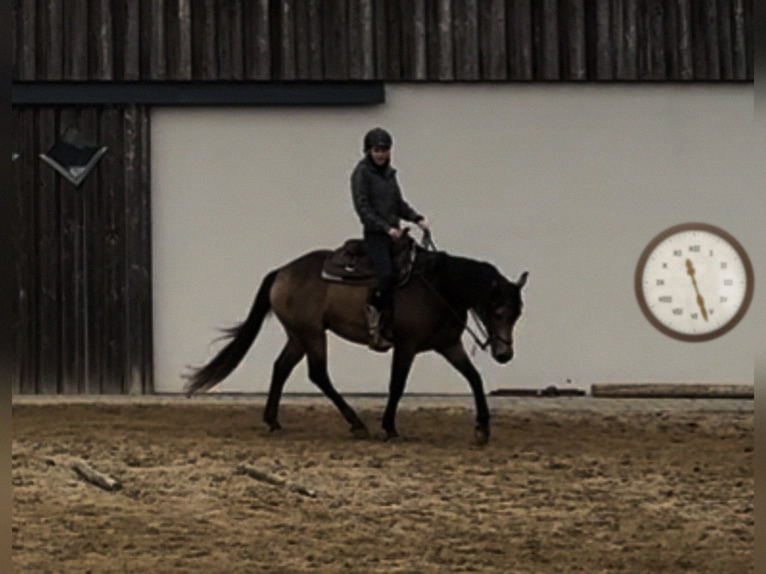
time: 11:27
